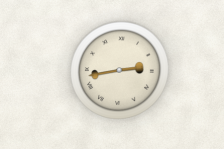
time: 2:43
